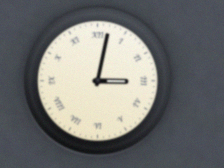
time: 3:02
